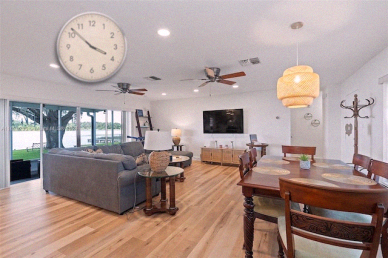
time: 3:52
